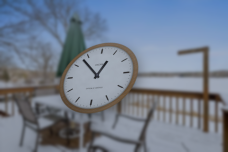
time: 12:53
